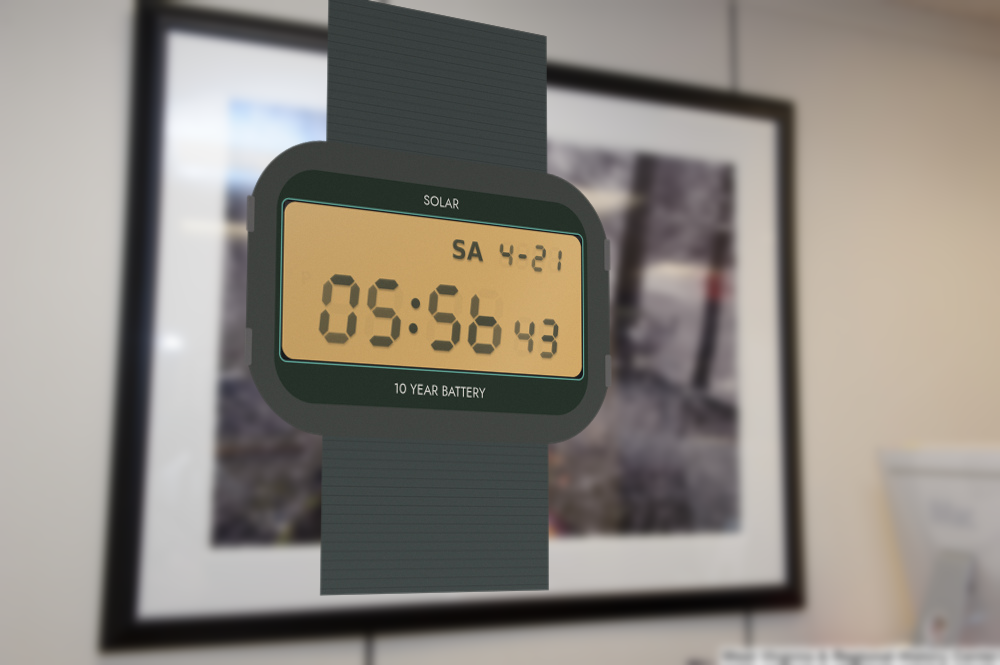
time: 5:56:43
